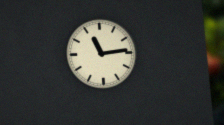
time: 11:14
